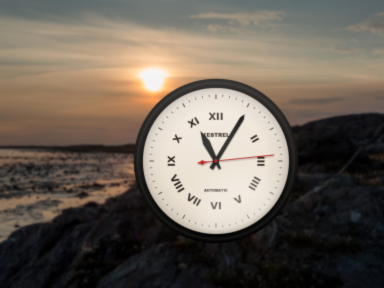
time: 11:05:14
